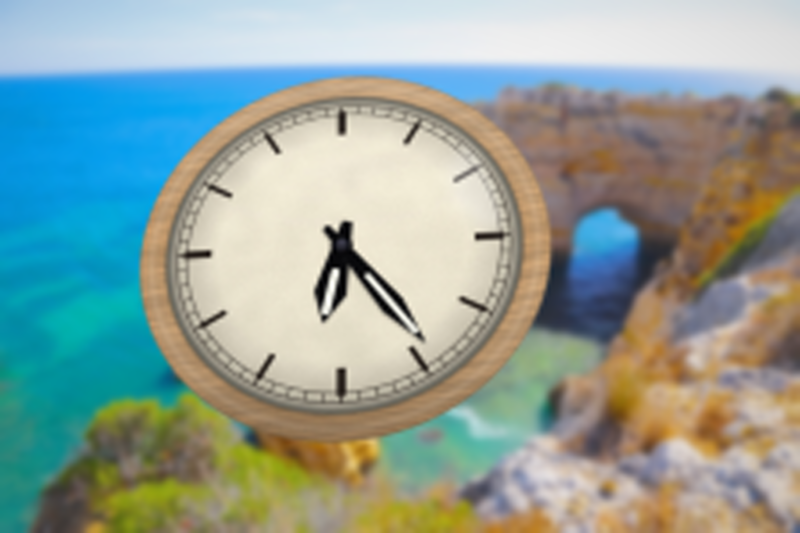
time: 6:24
